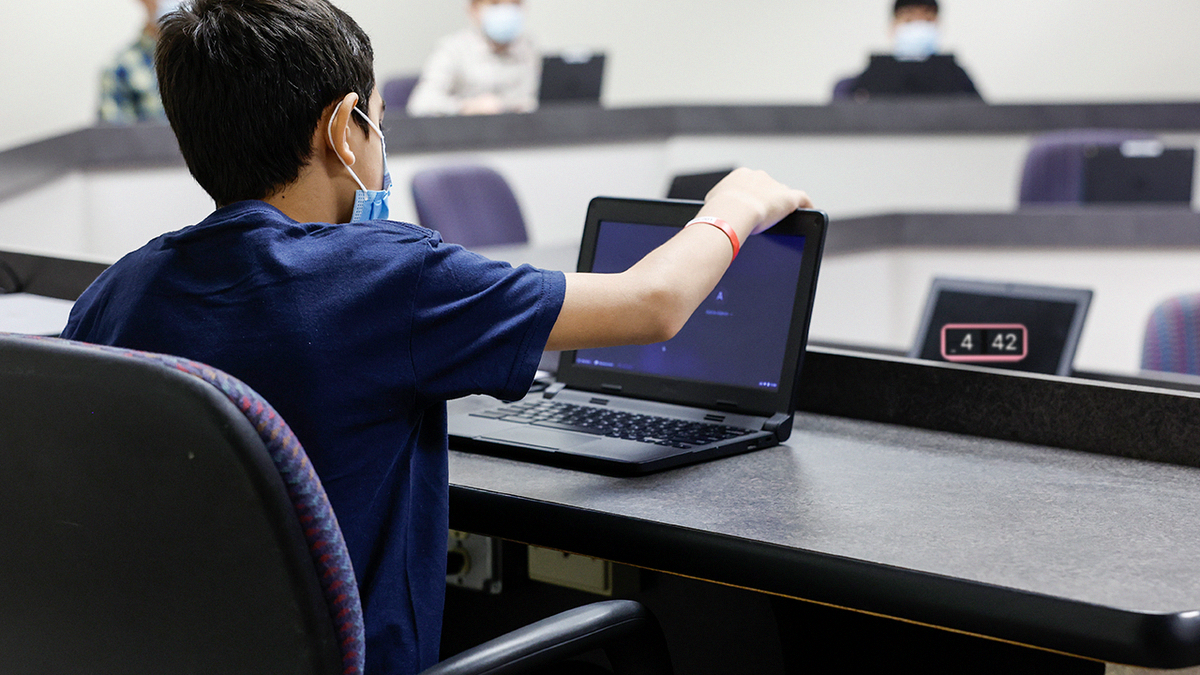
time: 4:42
